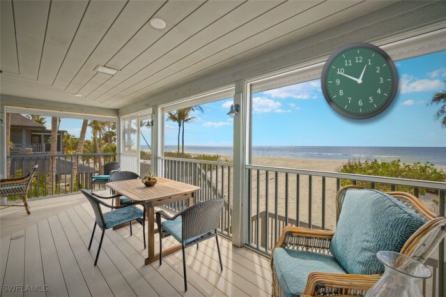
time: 12:49
